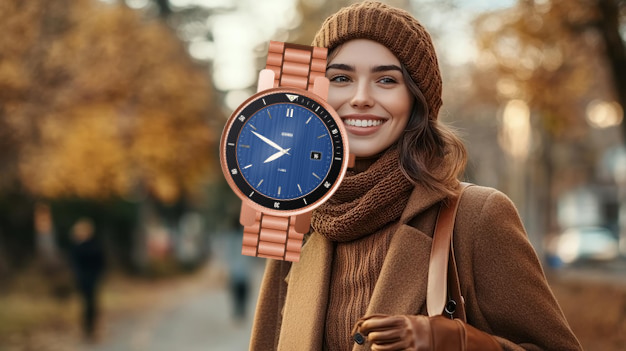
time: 7:49
